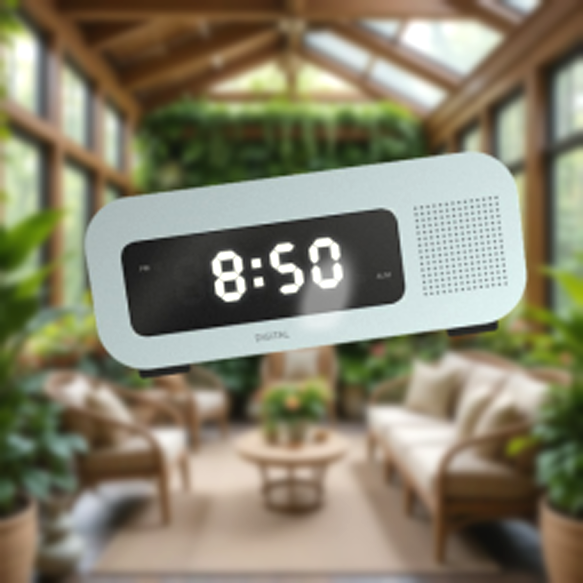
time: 8:50
